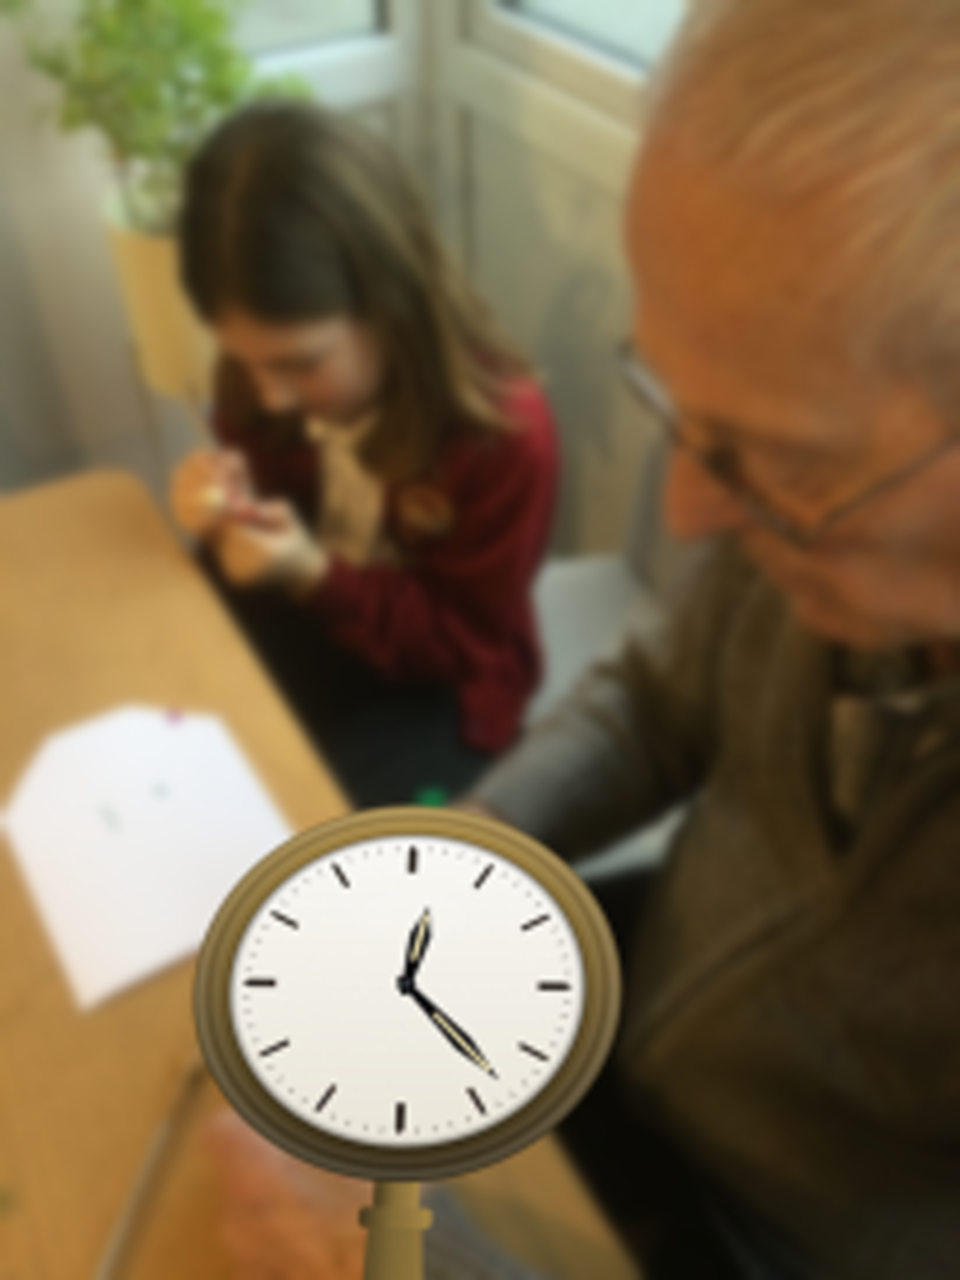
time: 12:23
